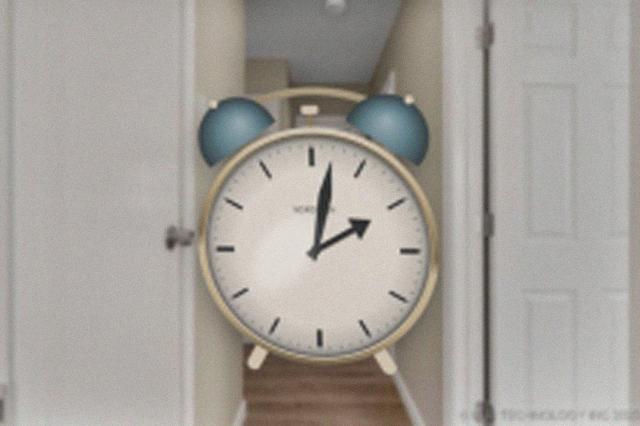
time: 2:02
